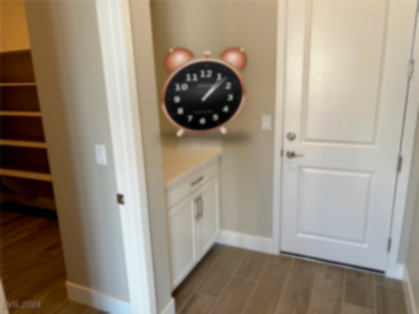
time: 1:07
